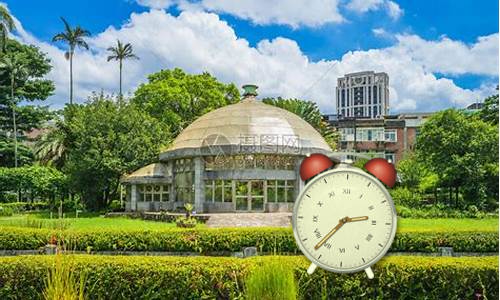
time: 2:37
